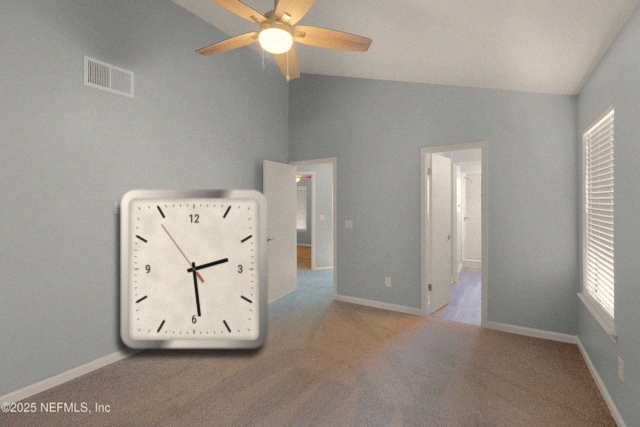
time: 2:28:54
